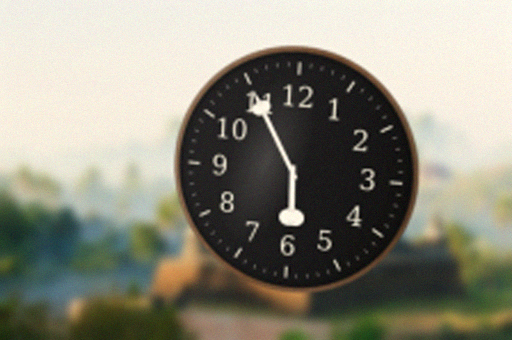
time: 5:55
